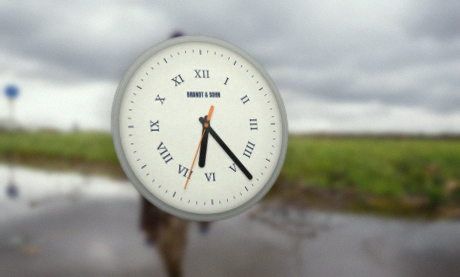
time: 6:23:34
